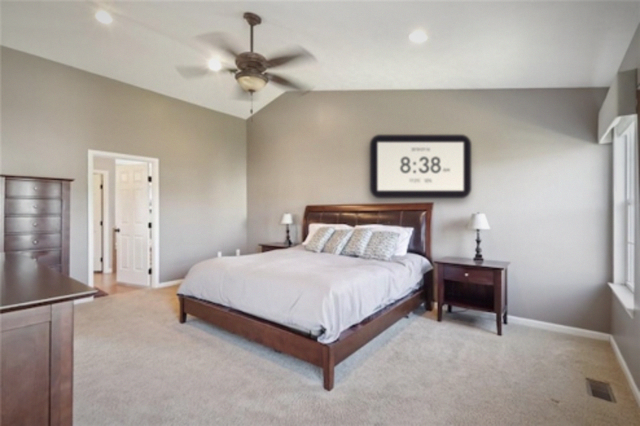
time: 8:38
